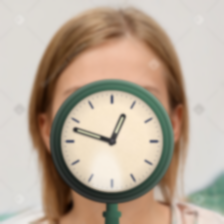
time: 12:48
